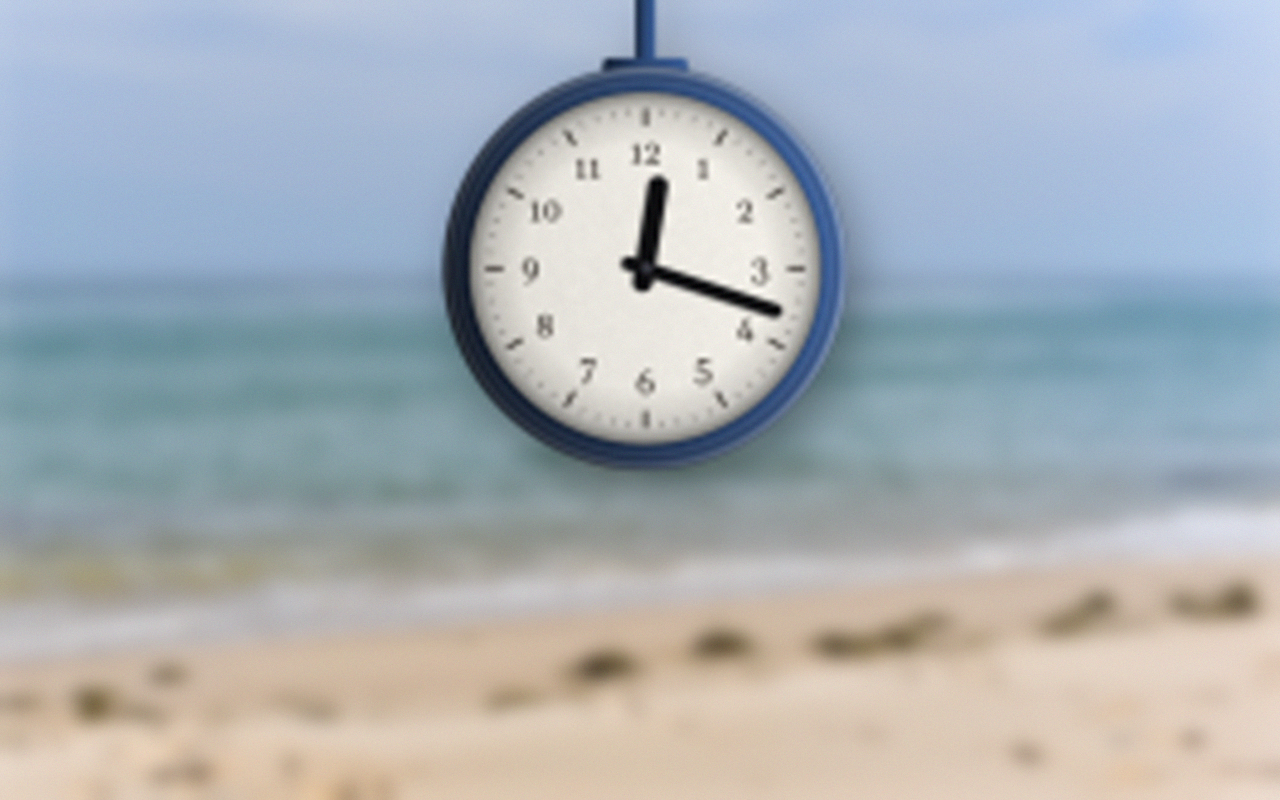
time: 12:18
